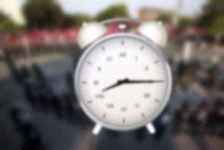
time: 8:15
